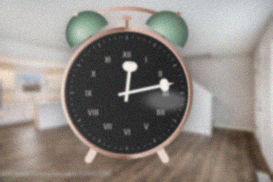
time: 12:13
